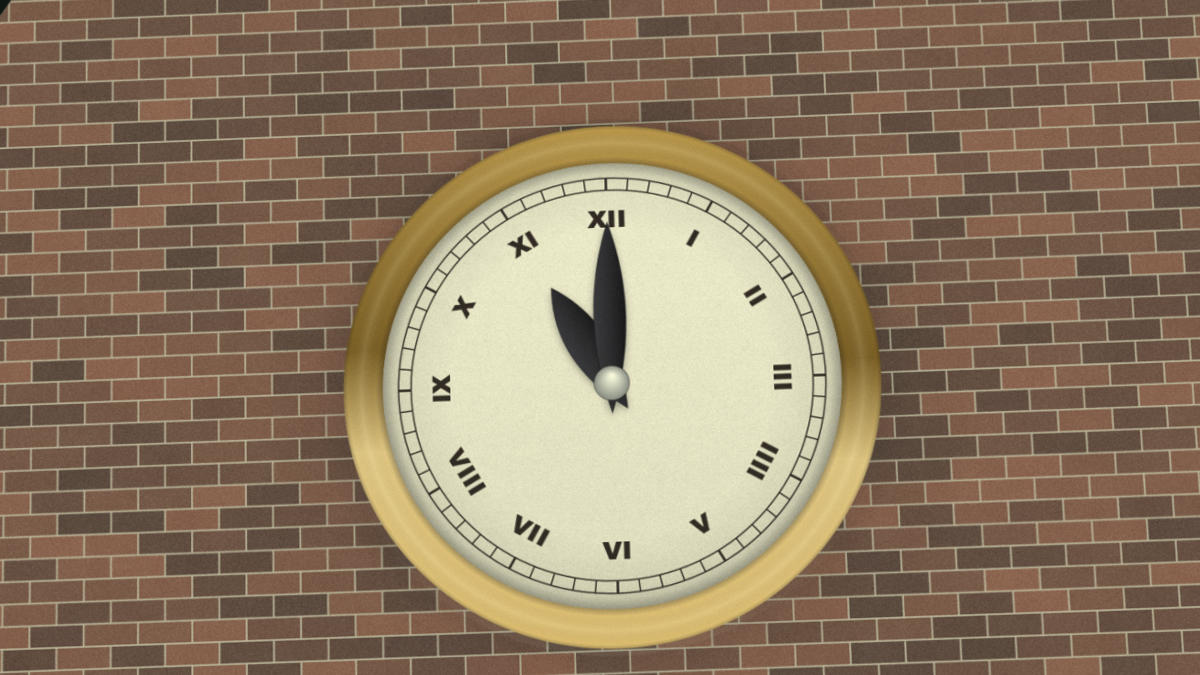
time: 11:00
